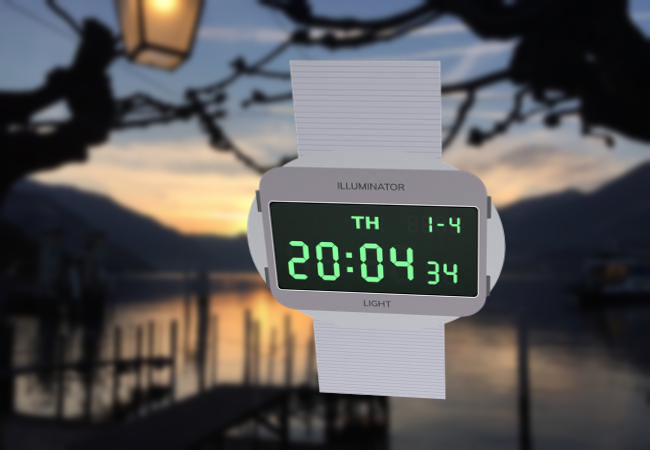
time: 20:04:34
